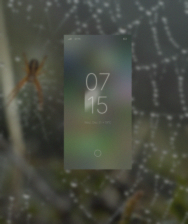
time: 7:15
